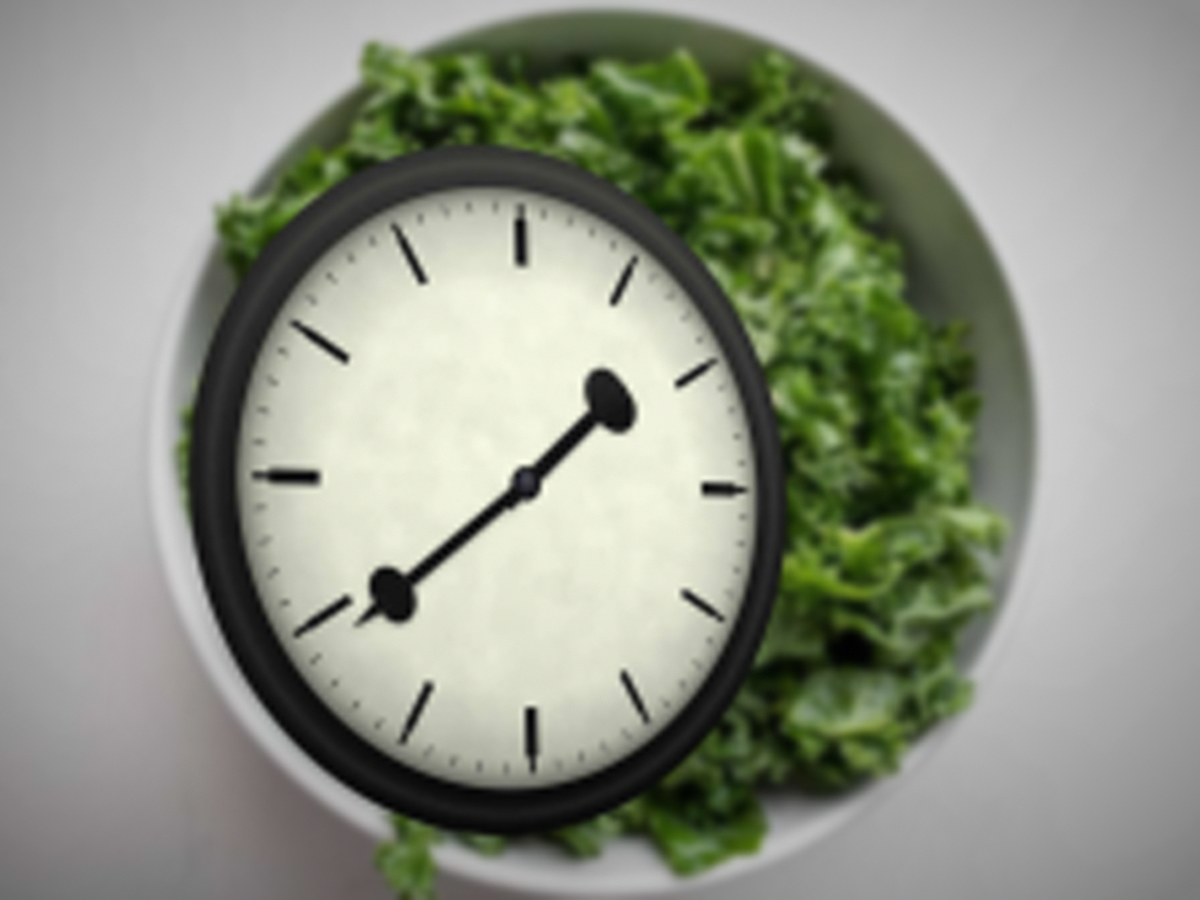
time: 1:39
